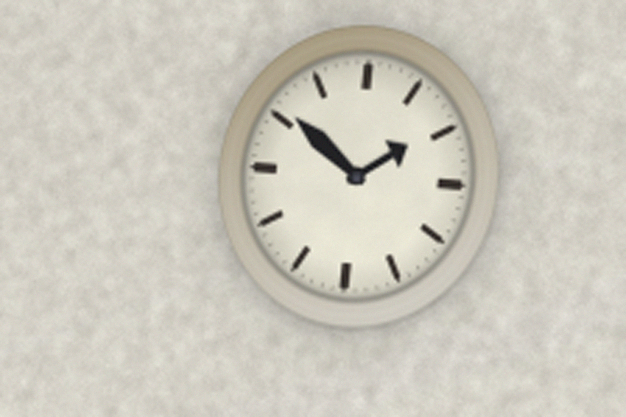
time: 1:51
